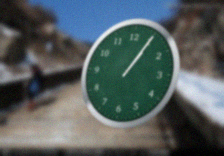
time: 1:05
